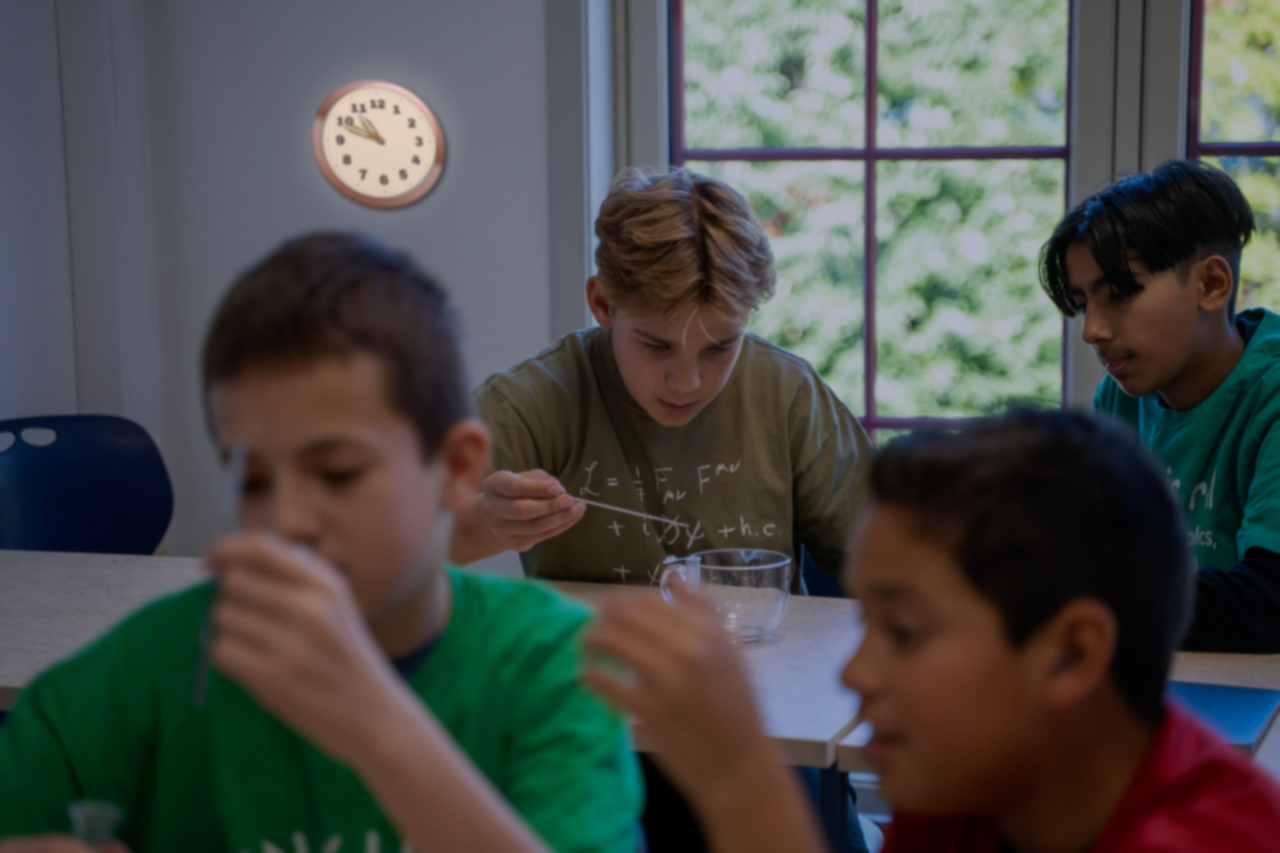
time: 10:49
